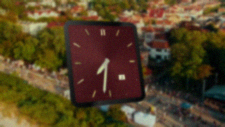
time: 7:32
